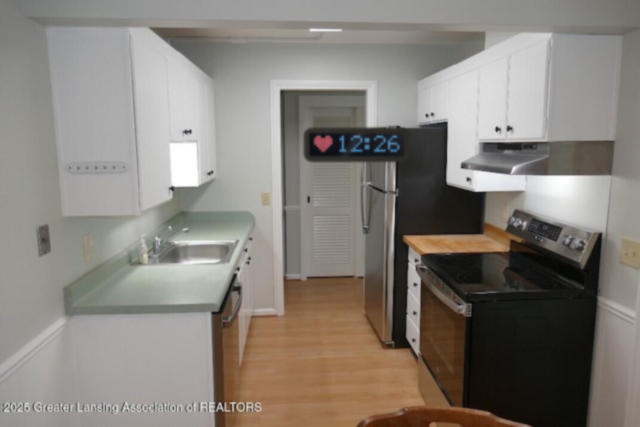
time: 12:26
